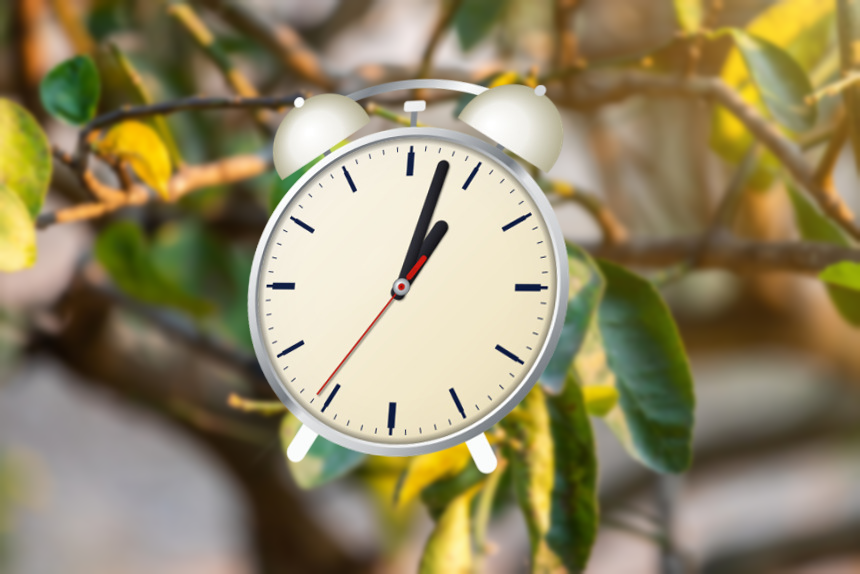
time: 1:02:36
